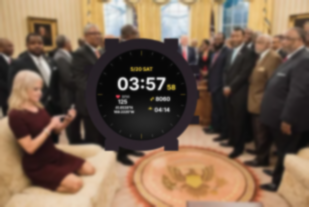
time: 3:57
